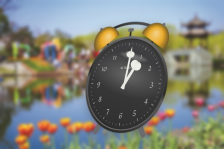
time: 1:01
